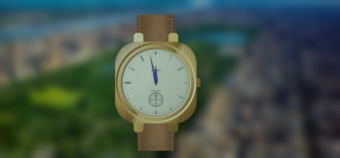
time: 11:58
